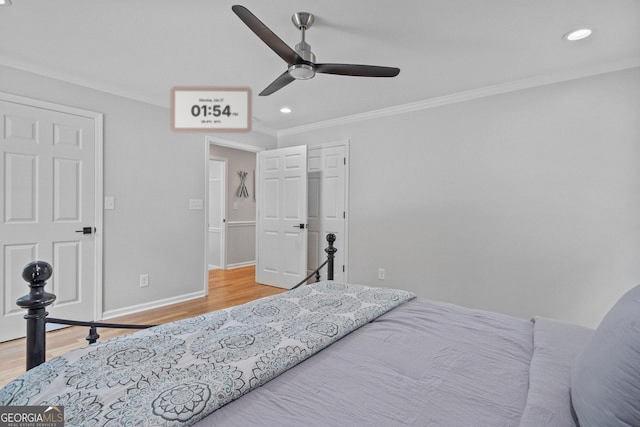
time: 1:54
